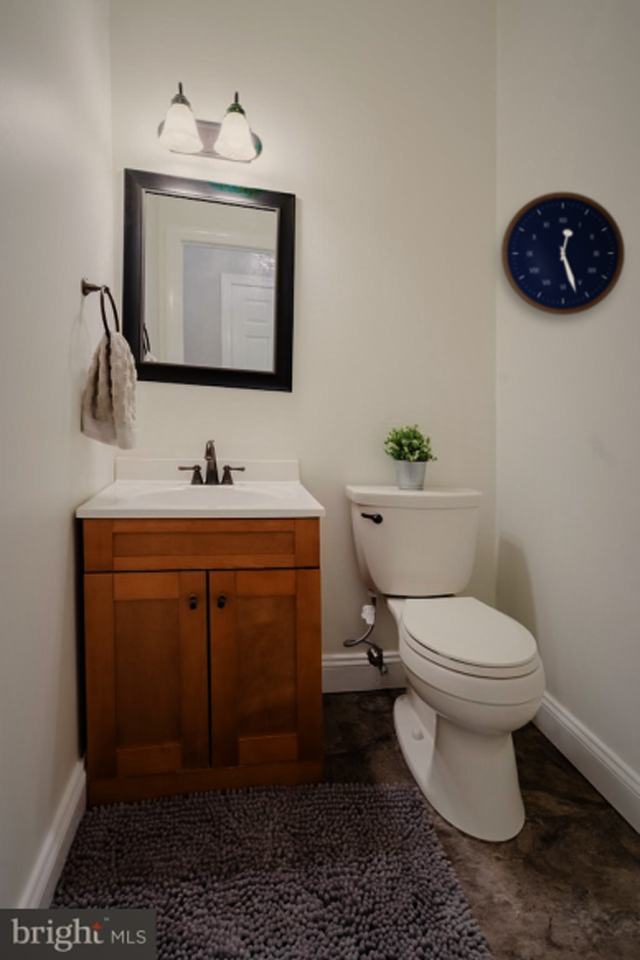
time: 12:27
